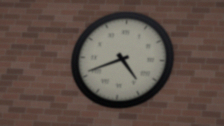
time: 4:41
